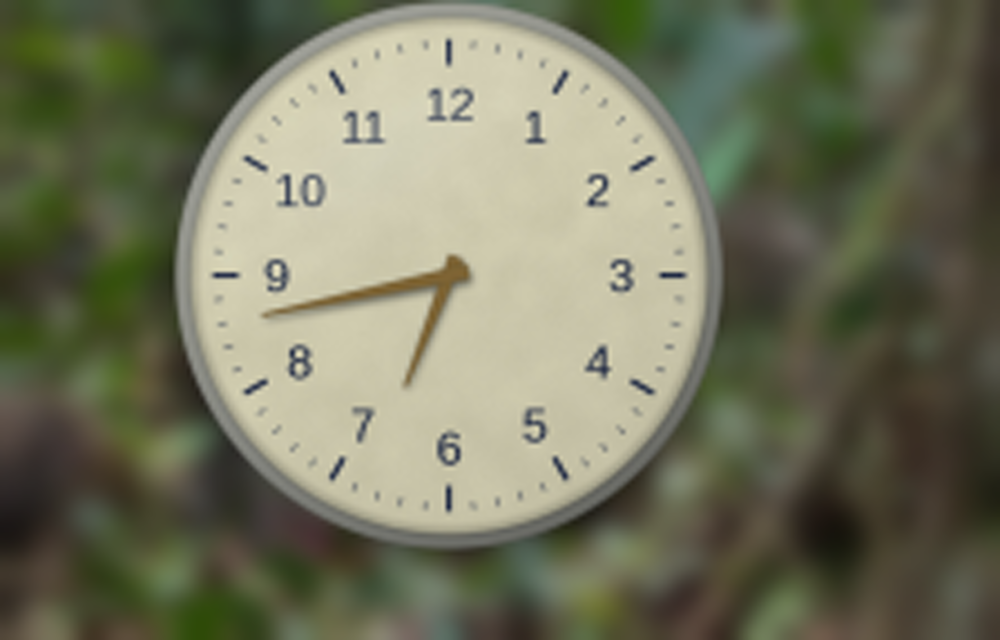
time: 6:43
